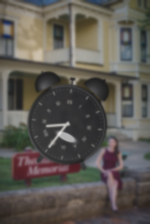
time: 8:35
